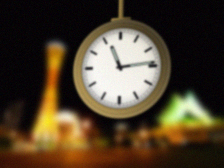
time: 11:14
